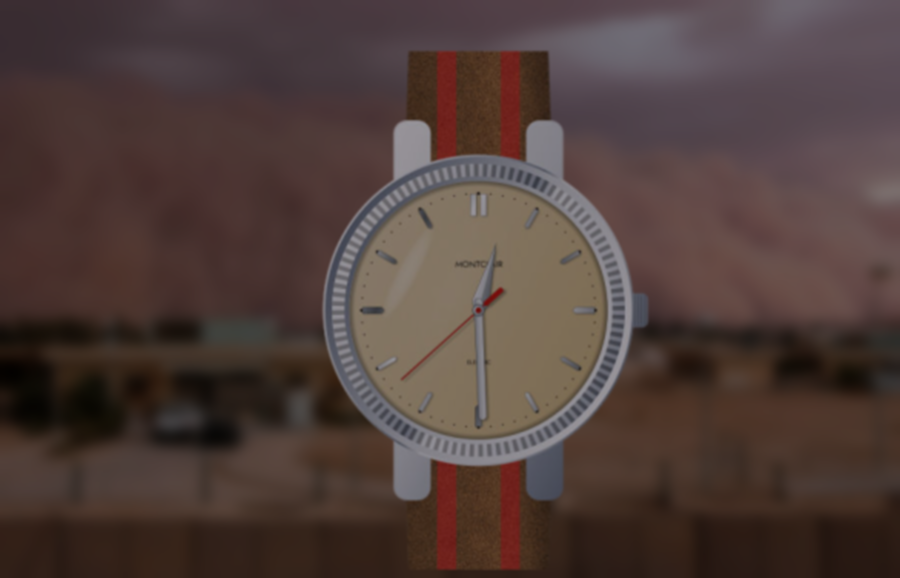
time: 12:29:38
